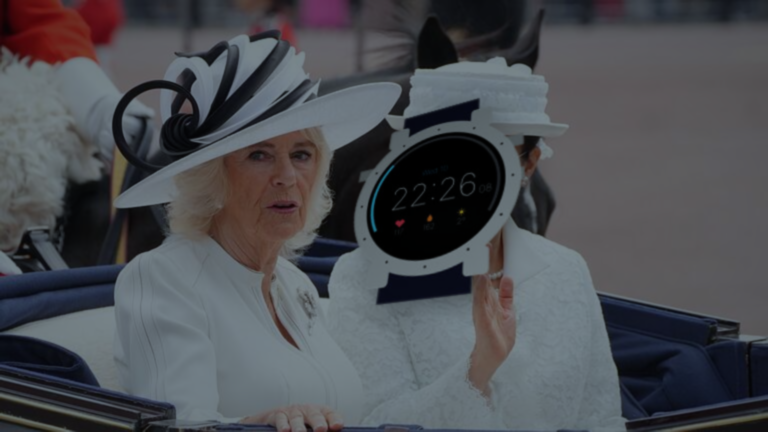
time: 22:26:08
